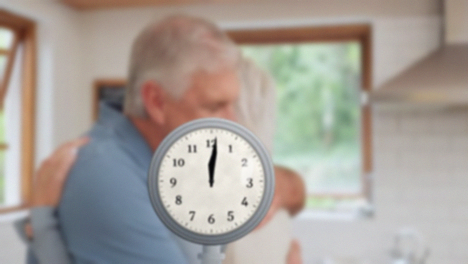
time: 12:01
